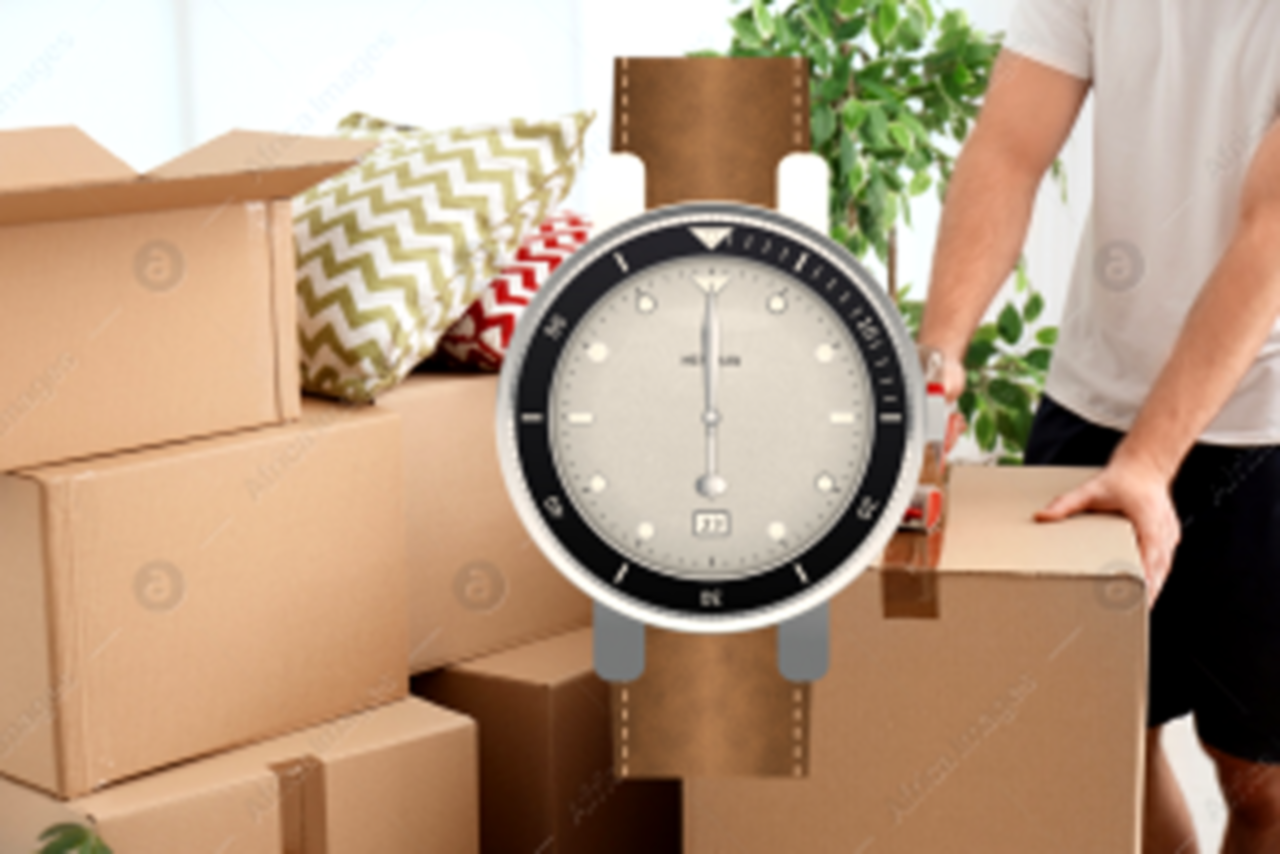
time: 6:00
